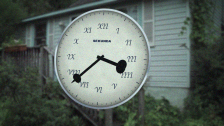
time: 3:38
